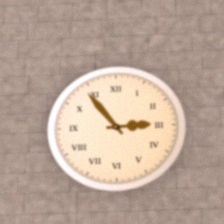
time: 2:54
